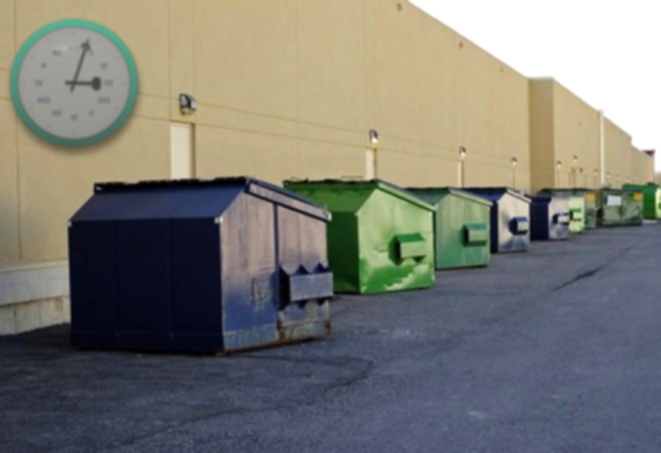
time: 3:03
